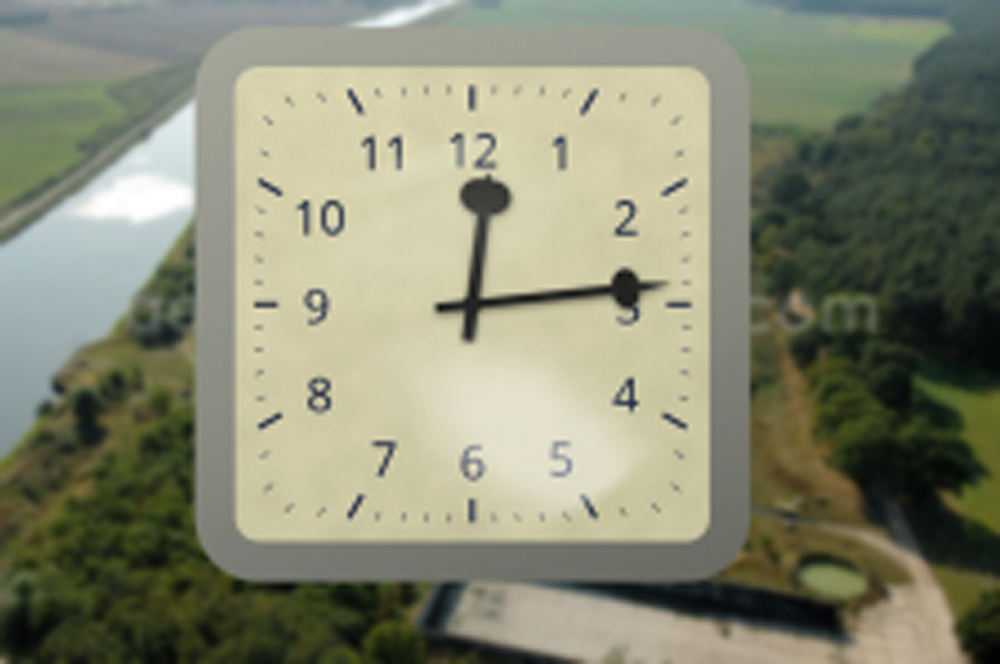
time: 12:14
